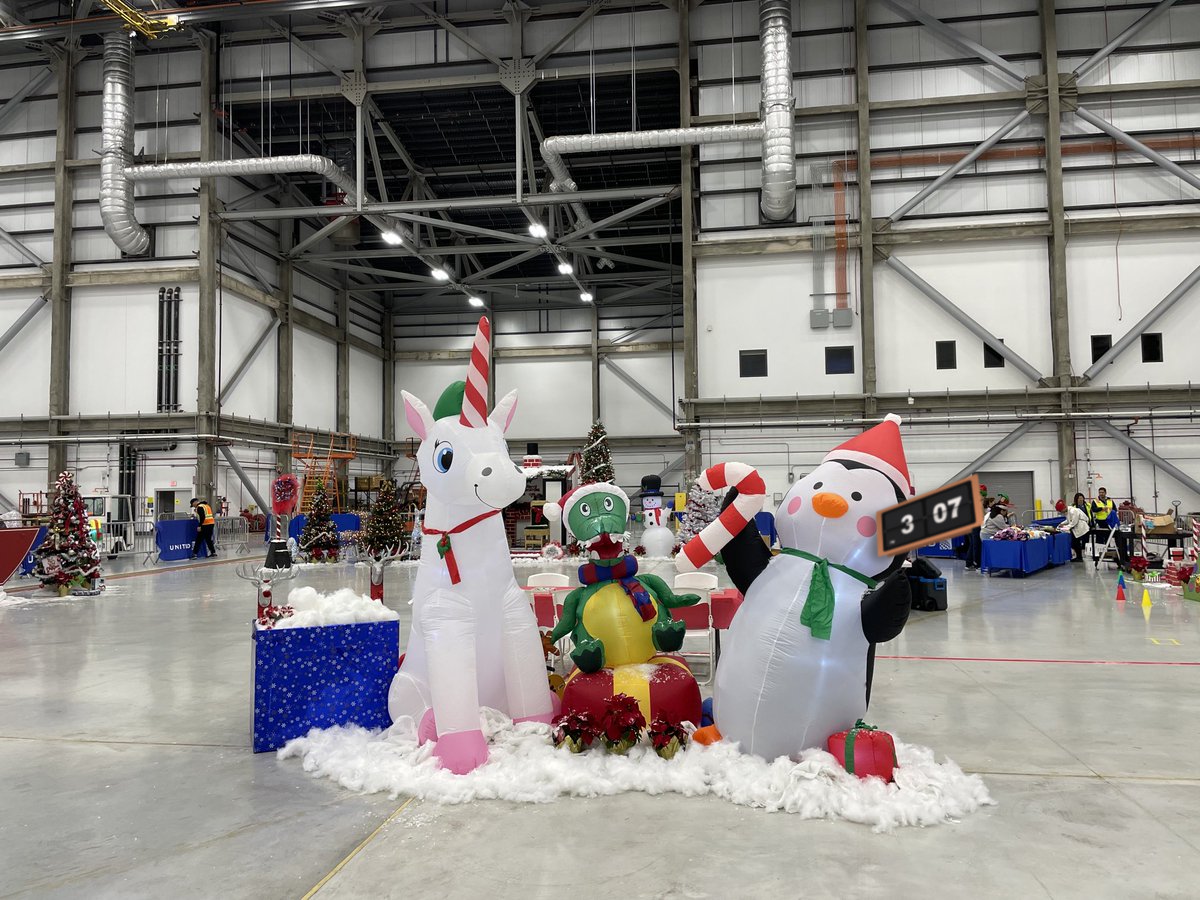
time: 3:07
